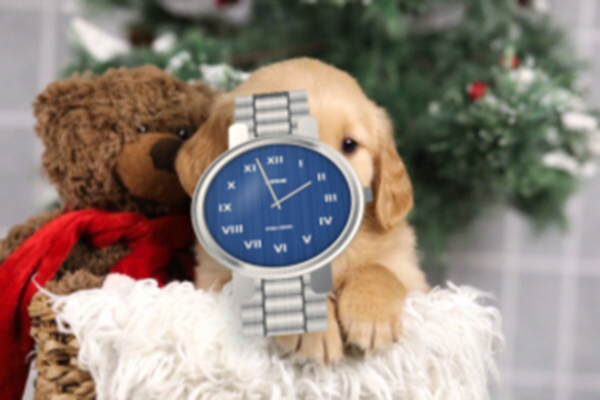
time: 1:57
